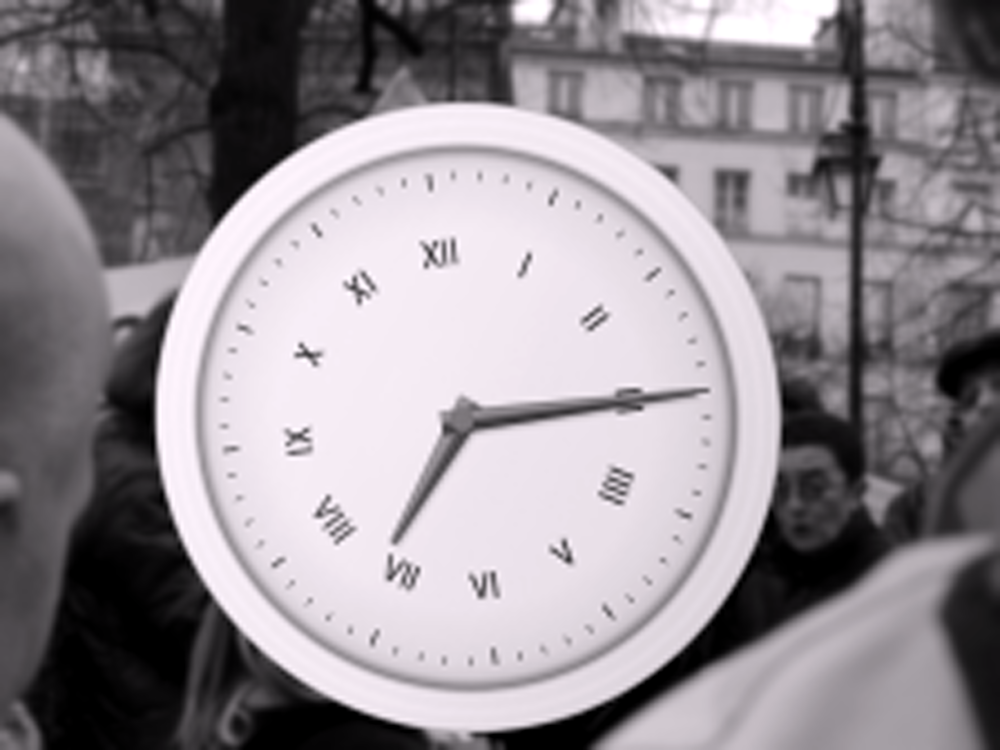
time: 7:15
